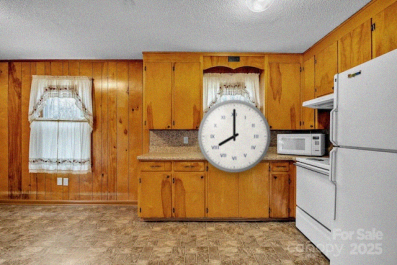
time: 8:00
